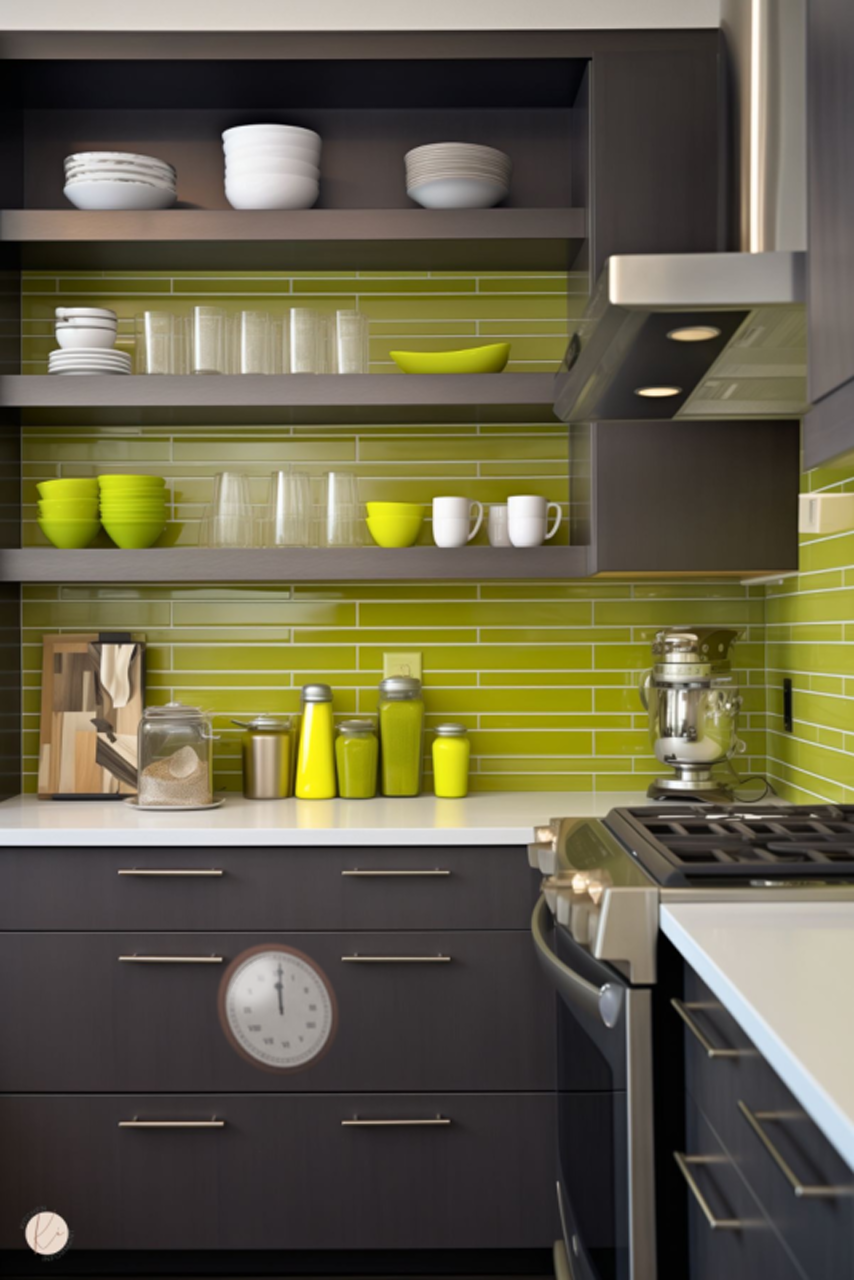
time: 12:01
